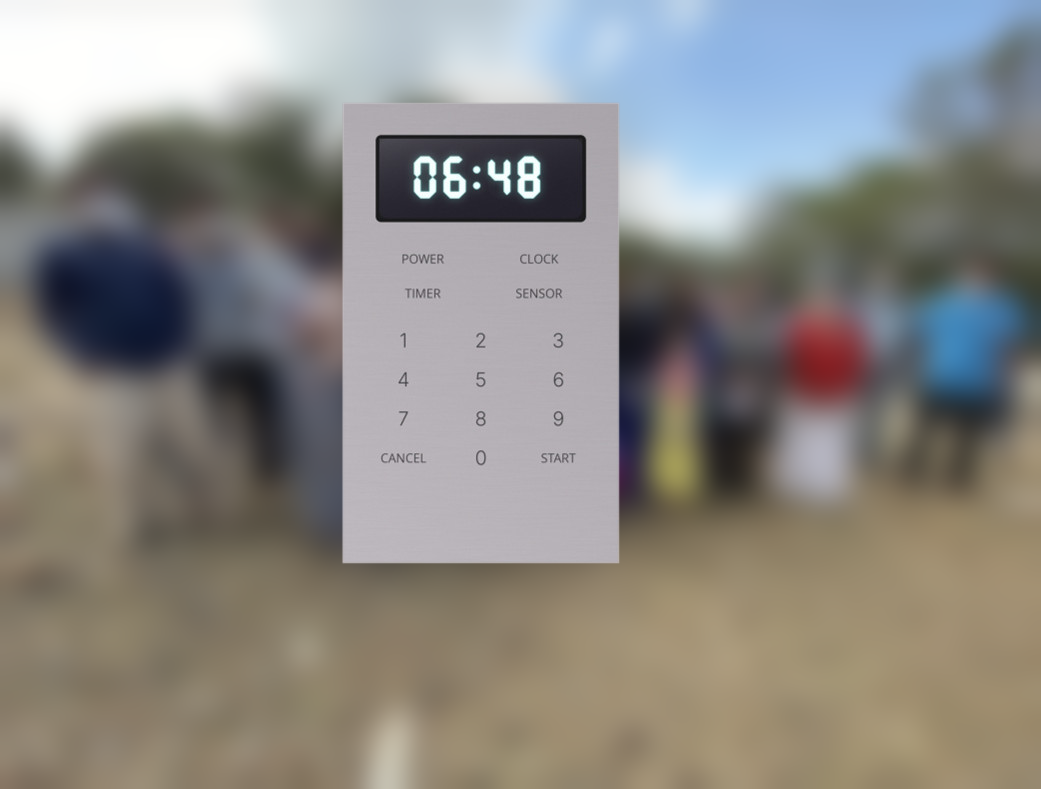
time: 6:48
